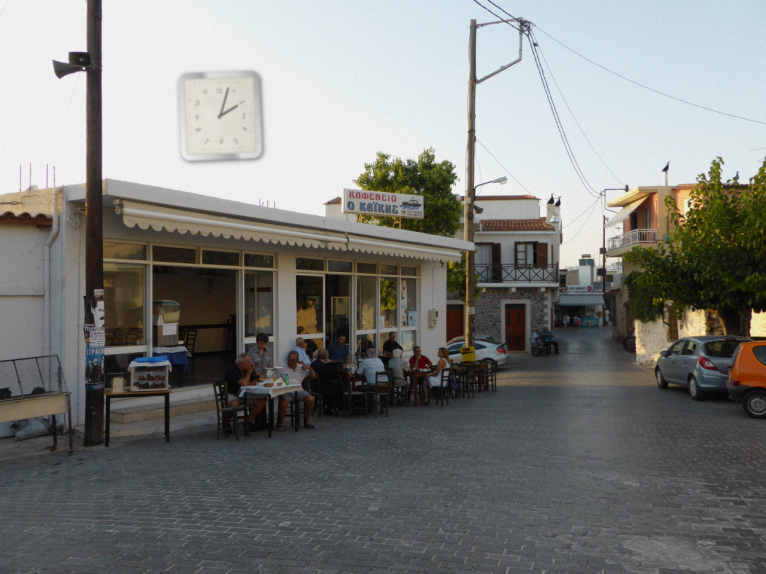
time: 2:03
